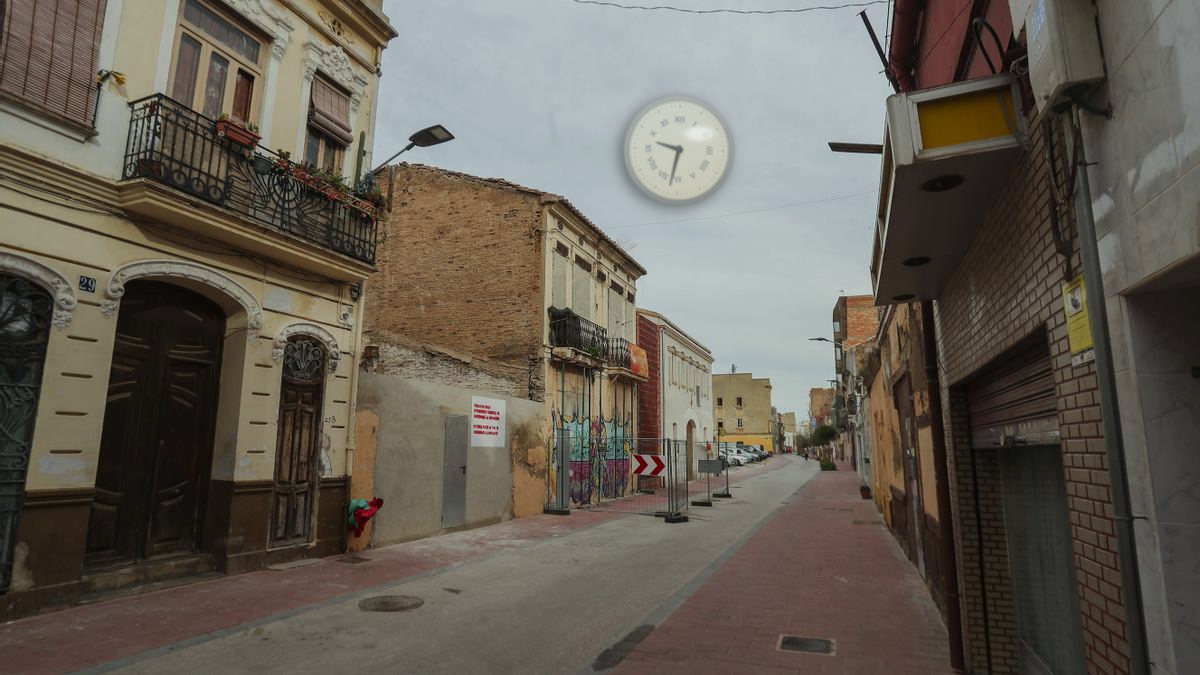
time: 9:32
